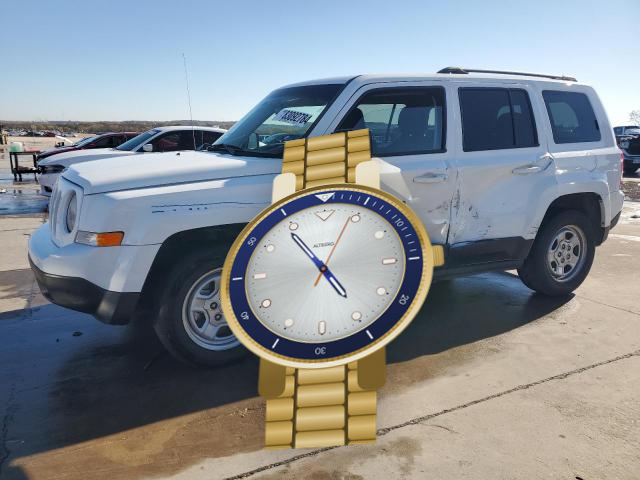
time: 4:54:04
